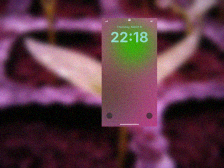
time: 22:18
